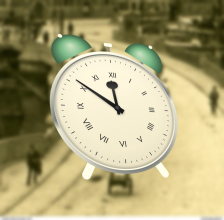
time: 11:51
